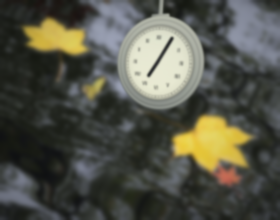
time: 7:05
